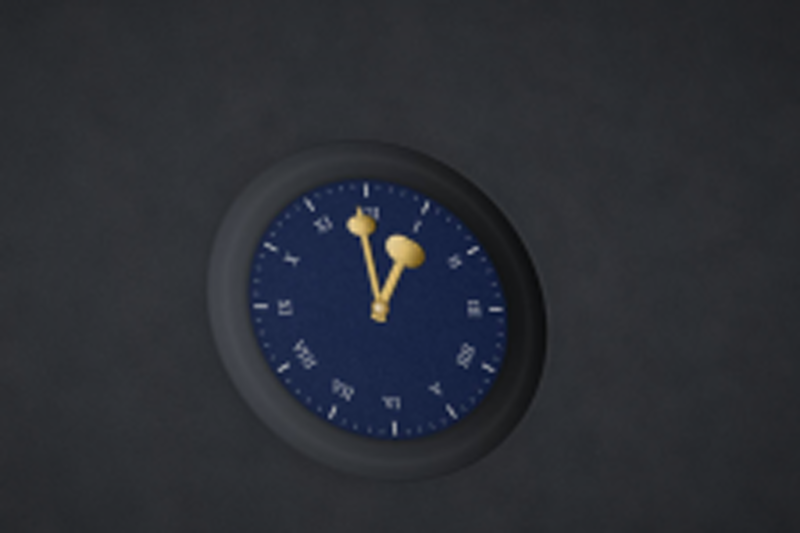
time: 12:59
